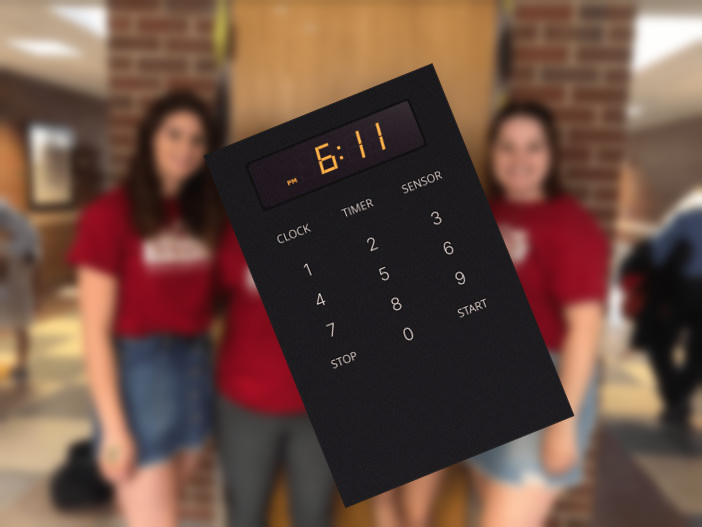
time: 6:11
